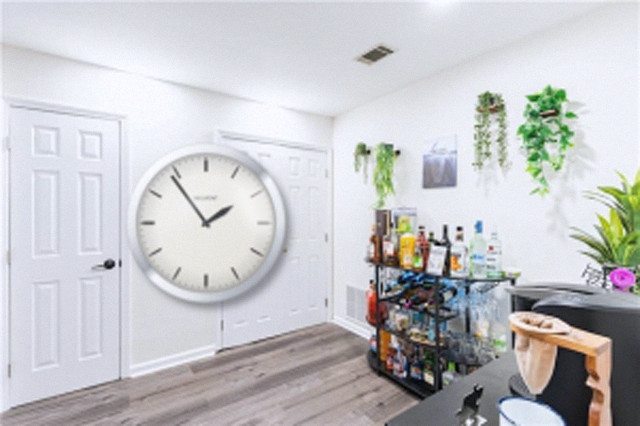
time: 1:54
